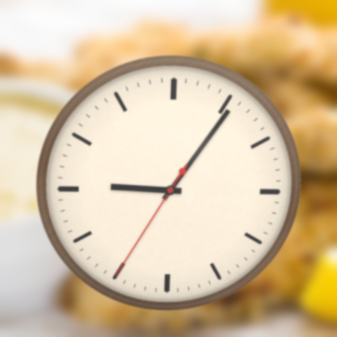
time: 9:05:35
